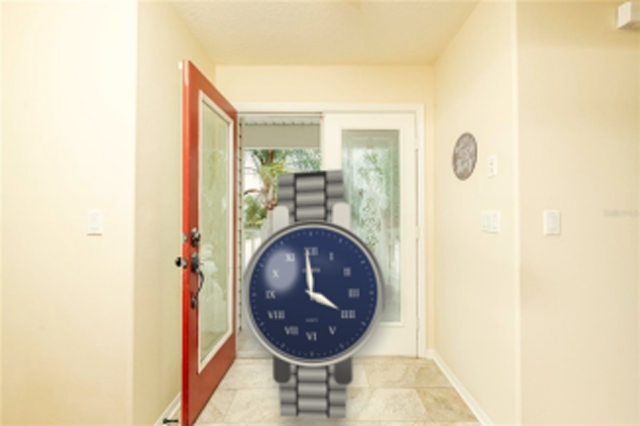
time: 3:59
